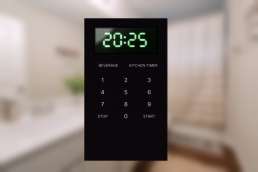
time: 20:25
